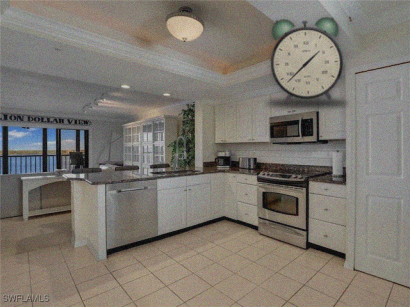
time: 1:38
